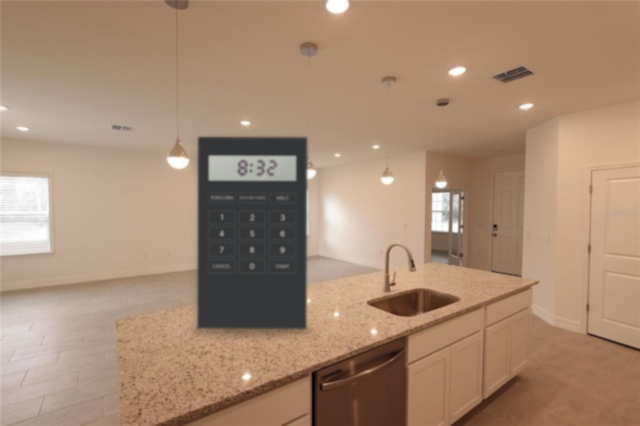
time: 8:32
